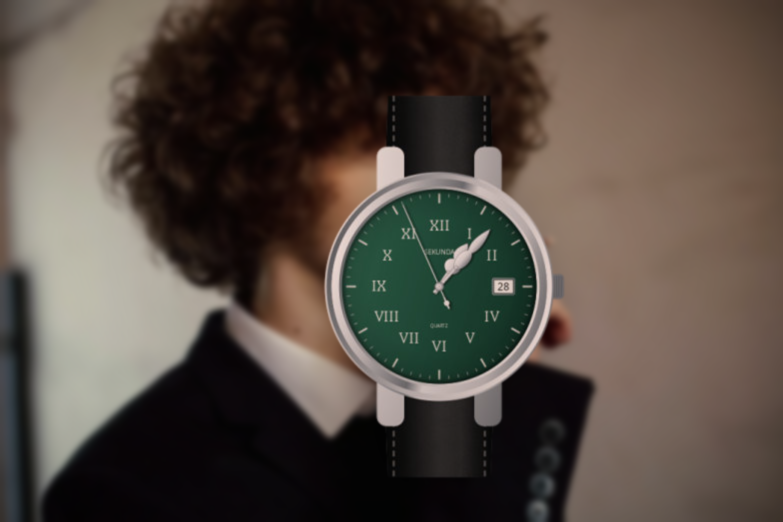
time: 1:06:56
